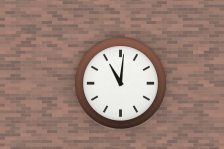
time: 11:01
